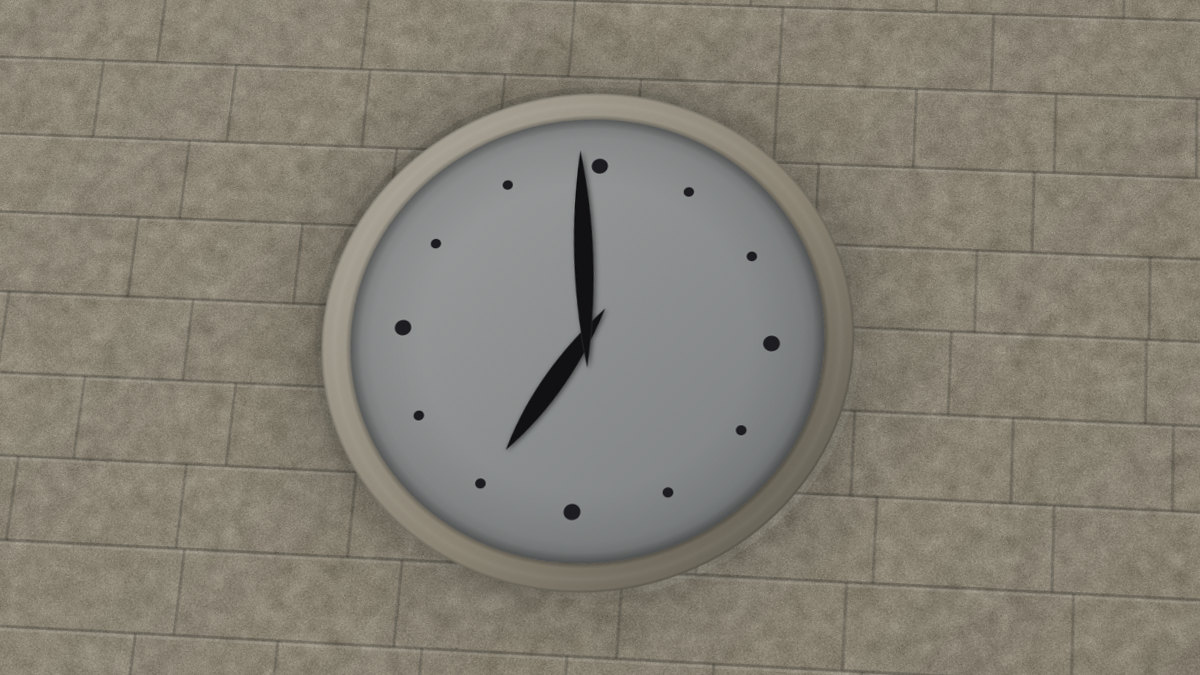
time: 6:59
